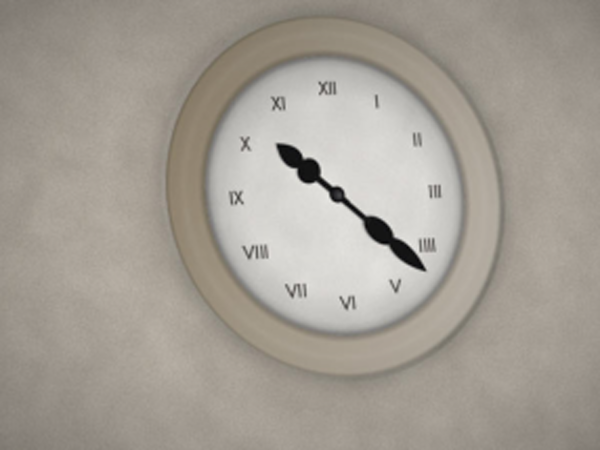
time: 10:22
